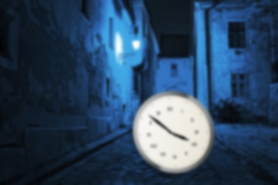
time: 3:52
